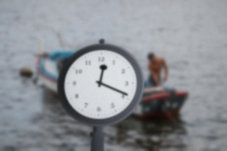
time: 12:19
